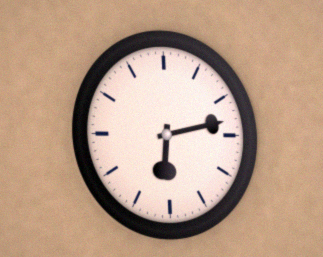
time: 6:13
